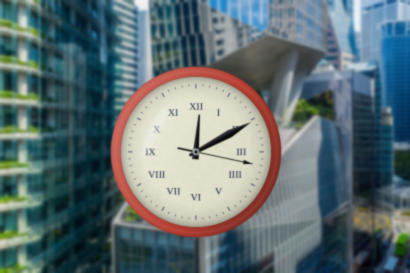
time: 12:10:17
